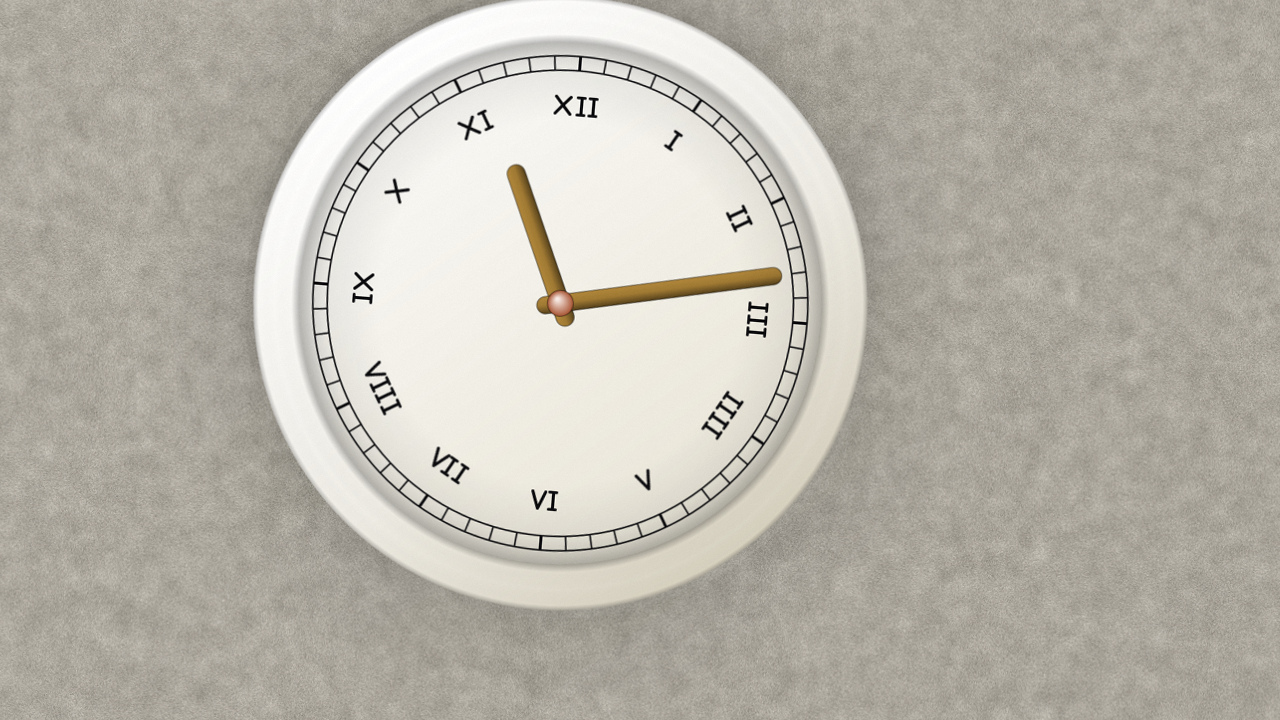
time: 11:13
